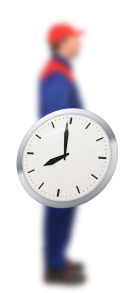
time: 7:59
